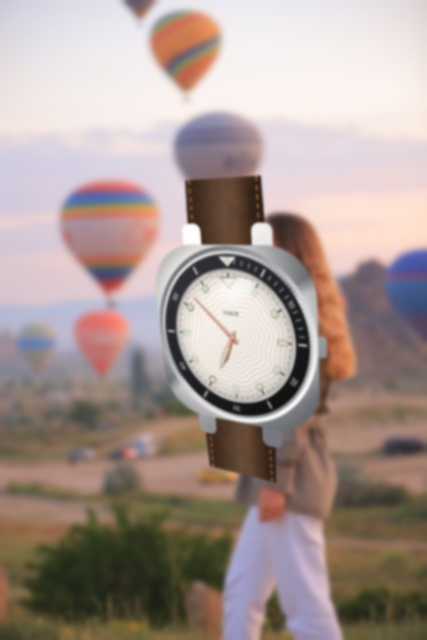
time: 6:52
